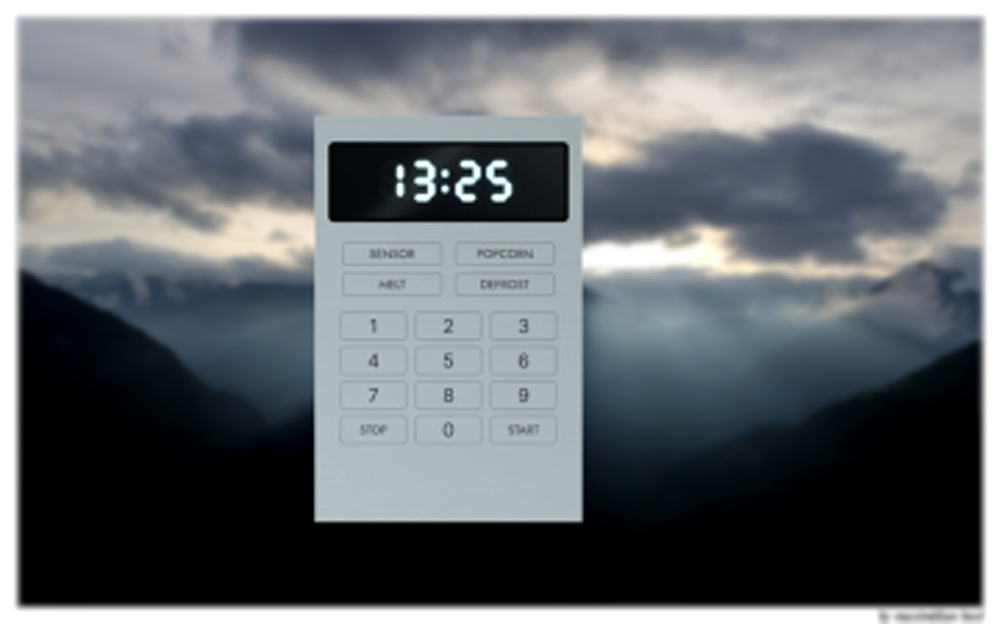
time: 13:25
